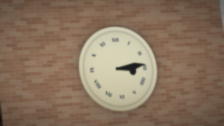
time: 3:14
